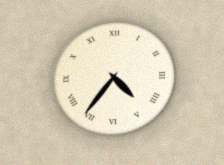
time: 4:36
